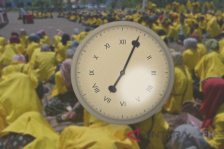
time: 7:04
